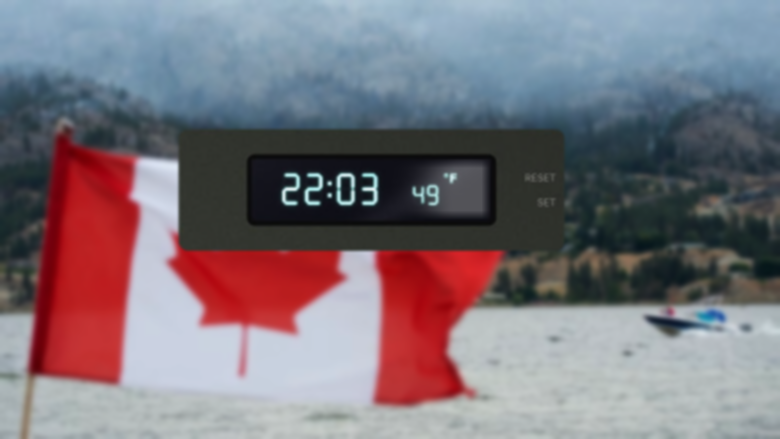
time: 22:03
